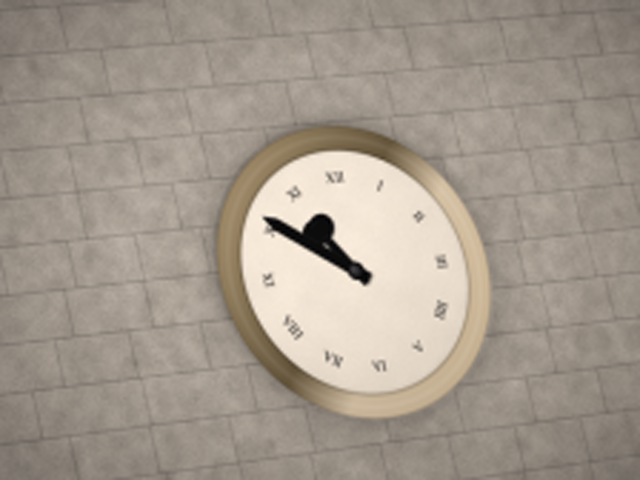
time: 10:51
